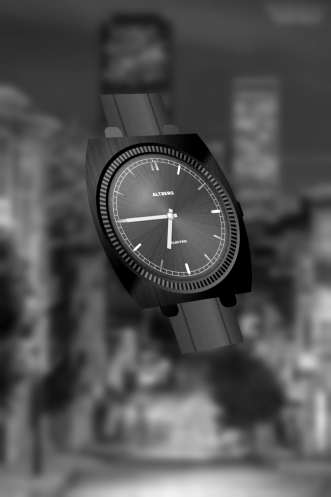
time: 6:45
